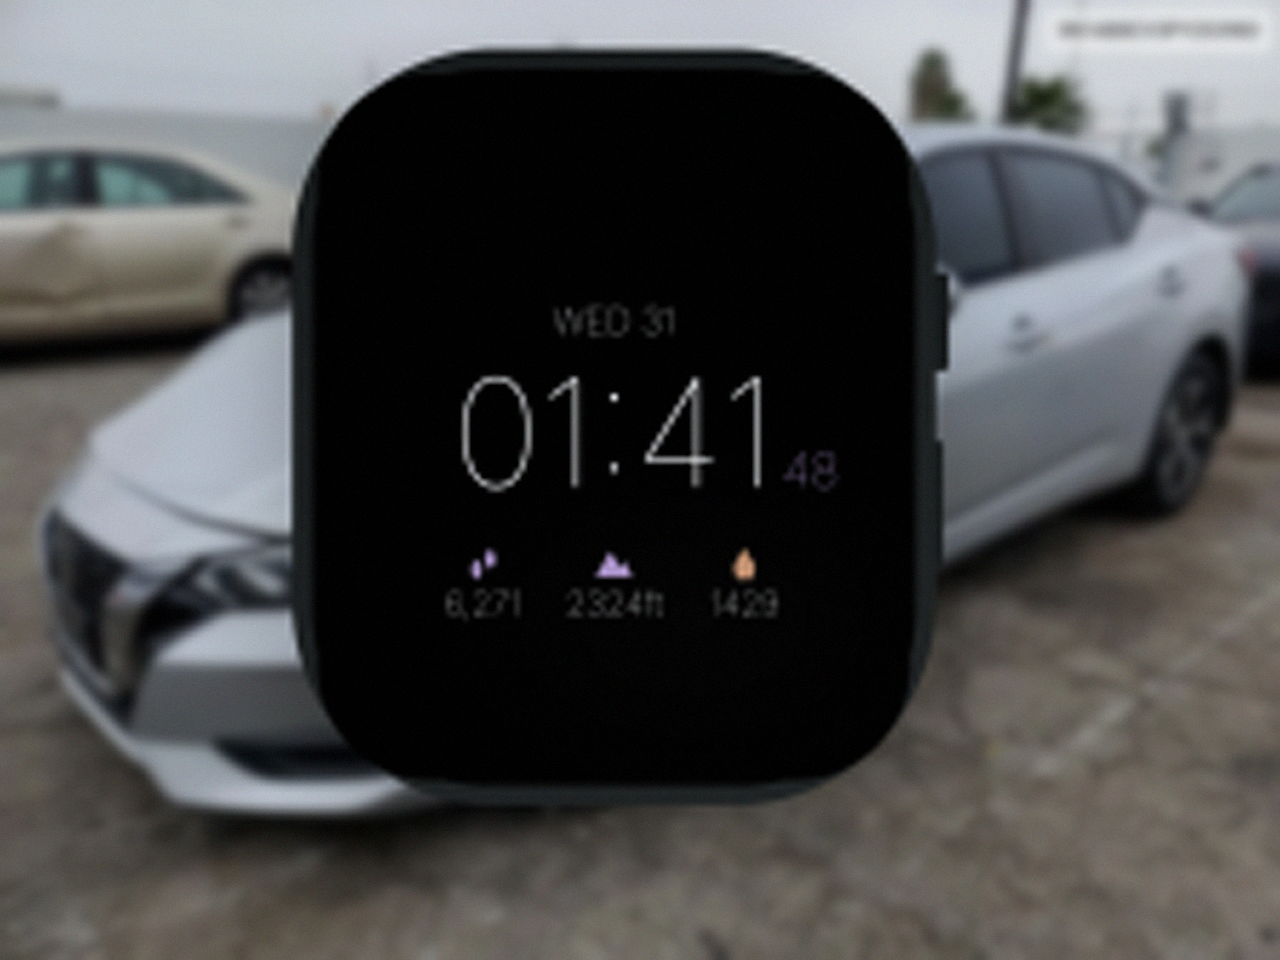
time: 1:41:48
